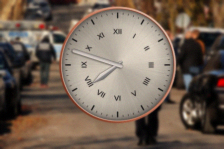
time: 7:48
